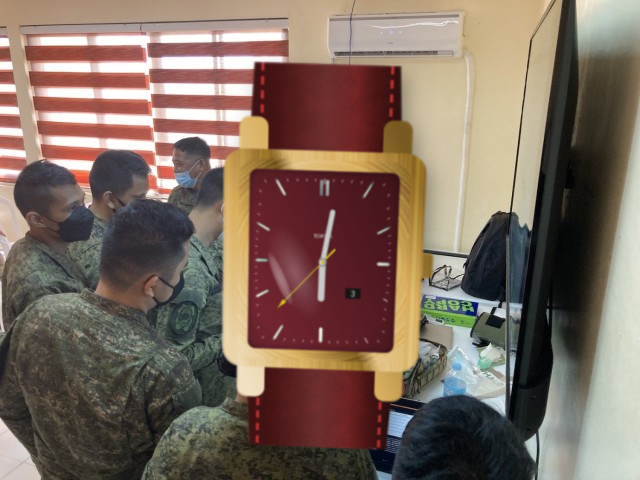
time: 6:01:37
